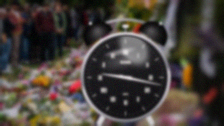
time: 9:17
